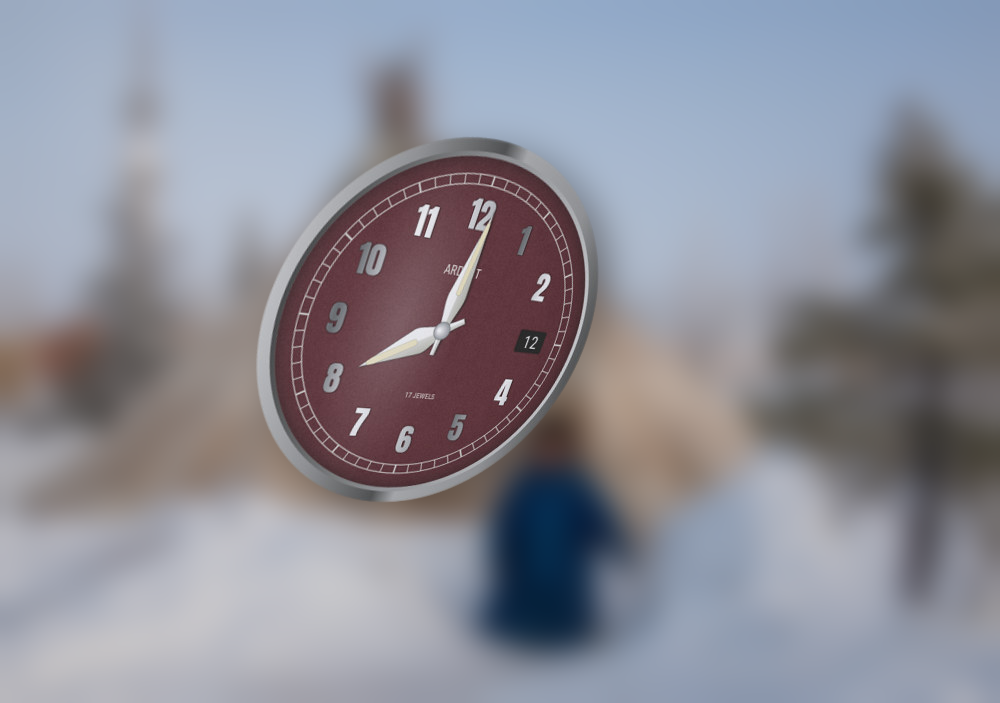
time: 8:01
